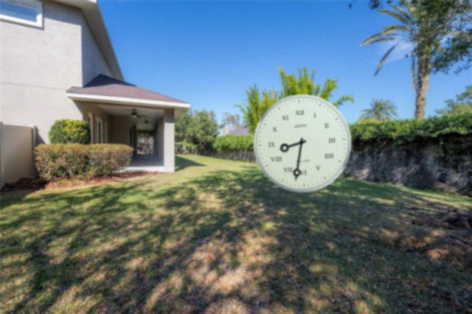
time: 8:32
